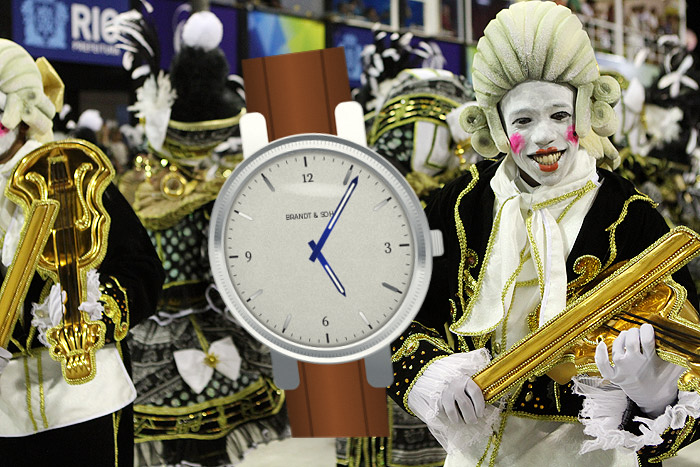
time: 5:06
